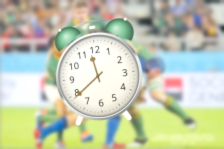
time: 11:39
